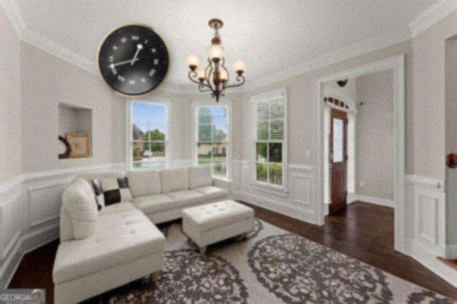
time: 12:42
